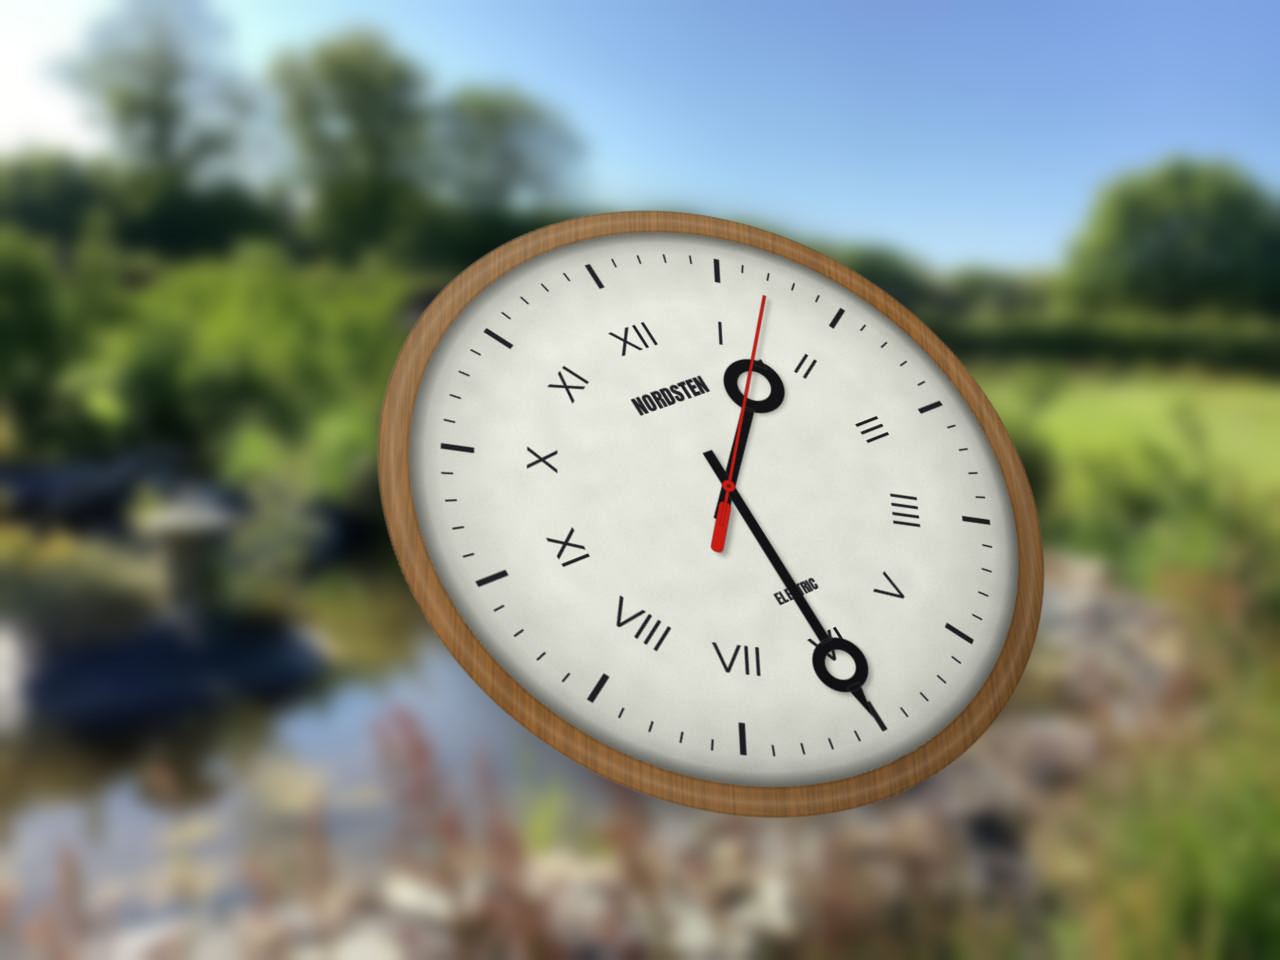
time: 1:30:07
